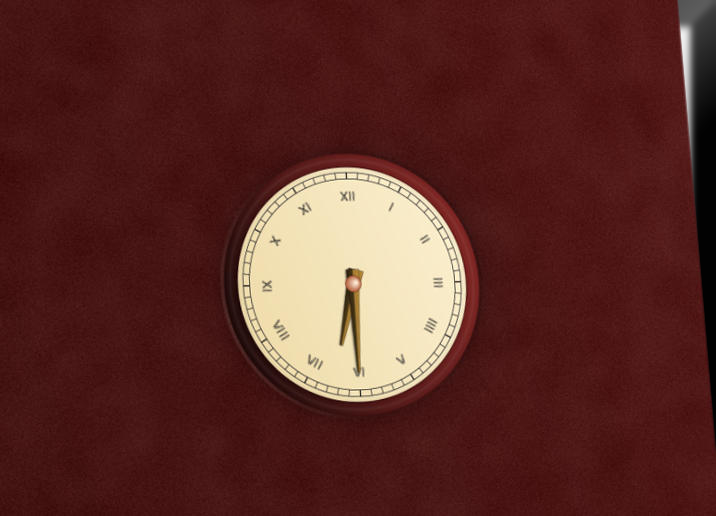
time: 6:30
